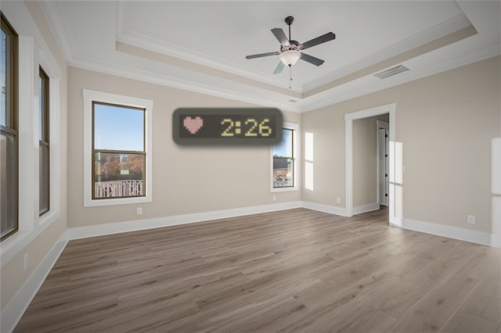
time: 2:26
